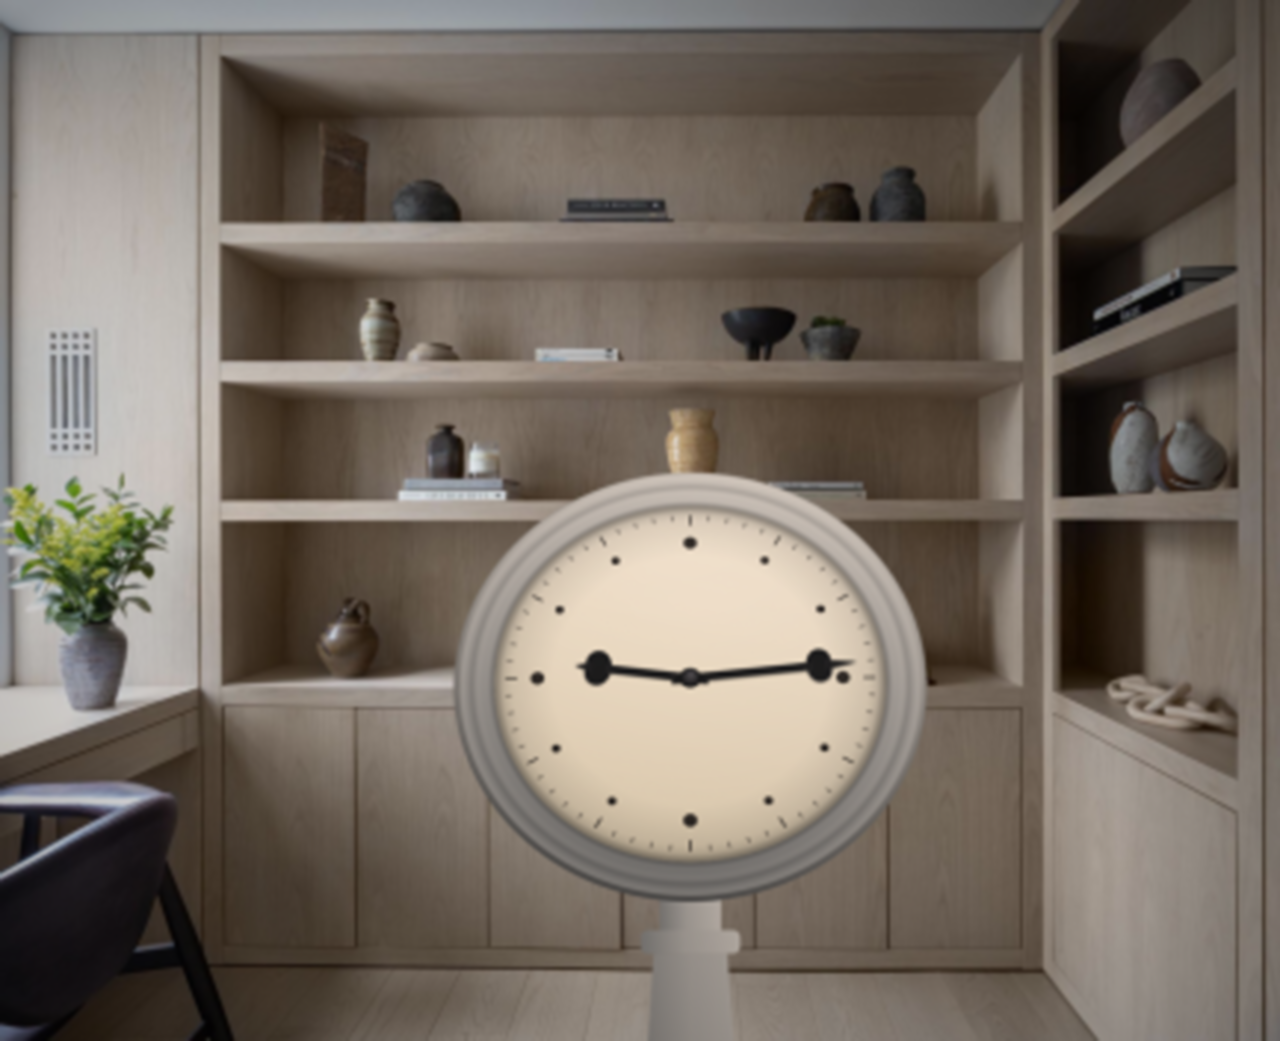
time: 9:14
